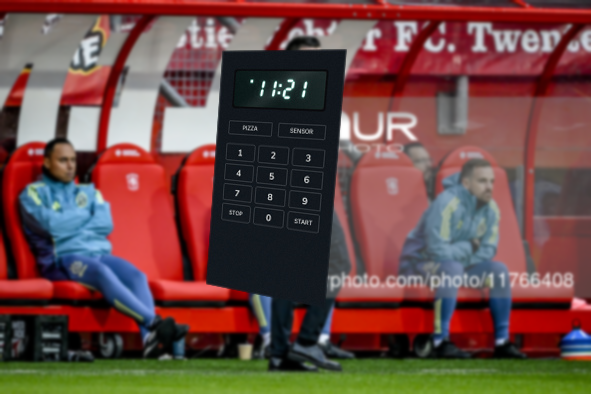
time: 11:21
